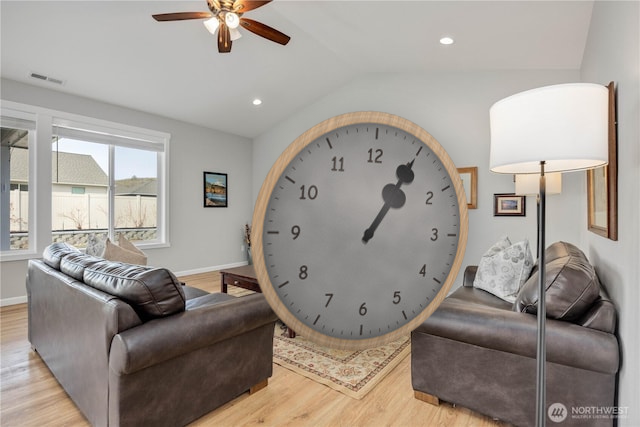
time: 1:05
